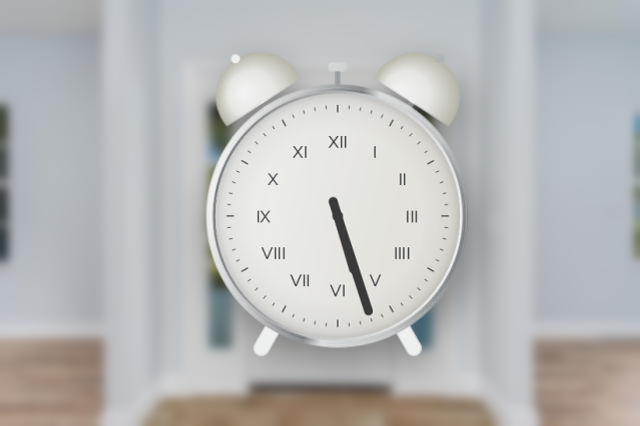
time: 5:27
